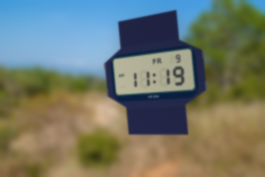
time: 11:19
